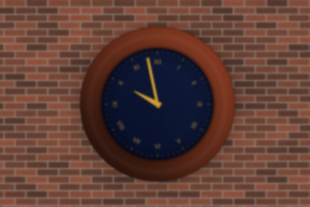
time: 9:58
